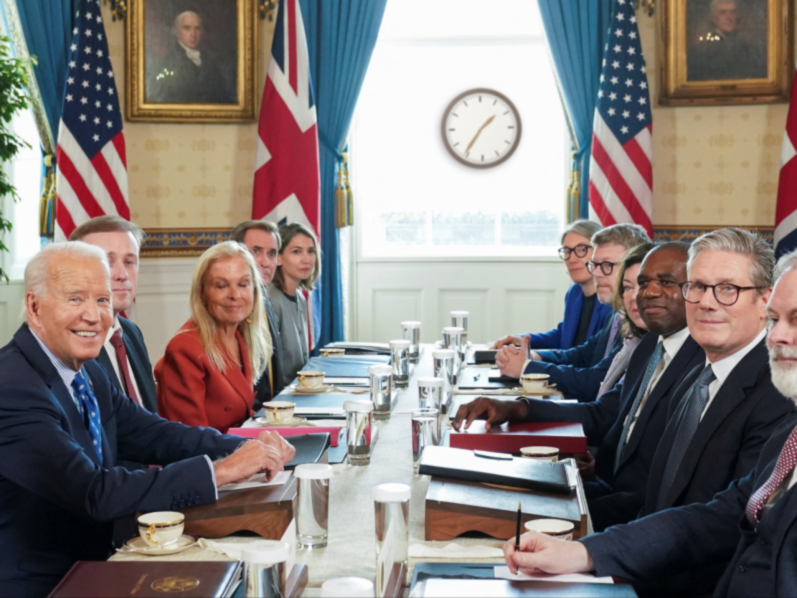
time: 1:36
